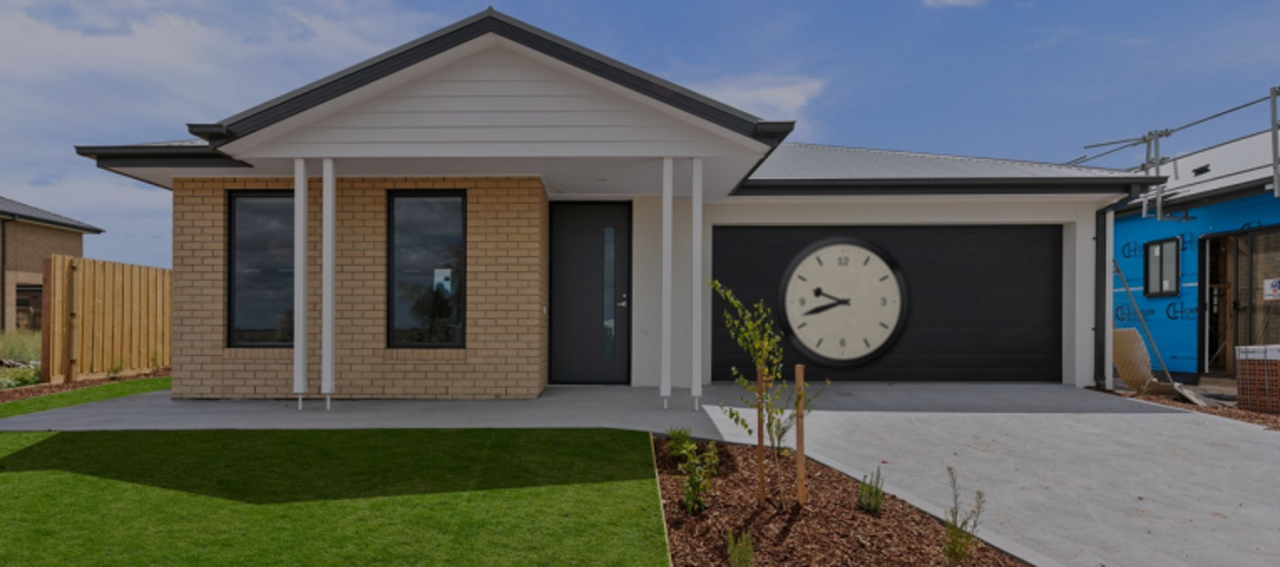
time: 9:42
